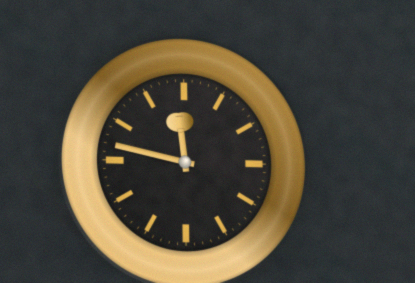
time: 11:47
